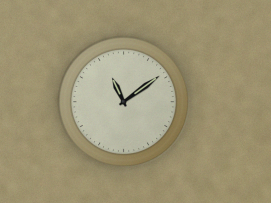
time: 11:09
